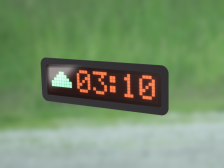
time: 3:10
